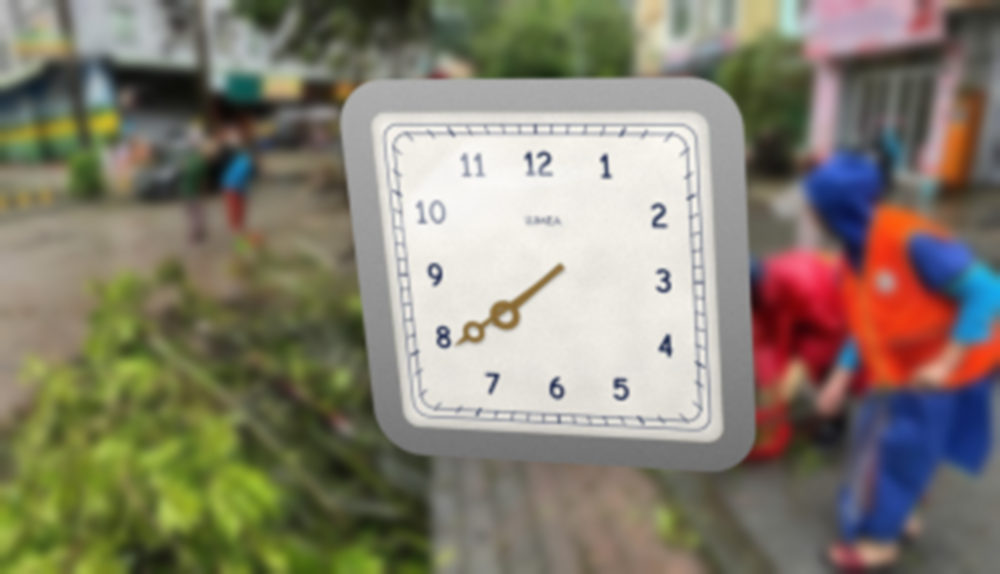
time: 7:39
